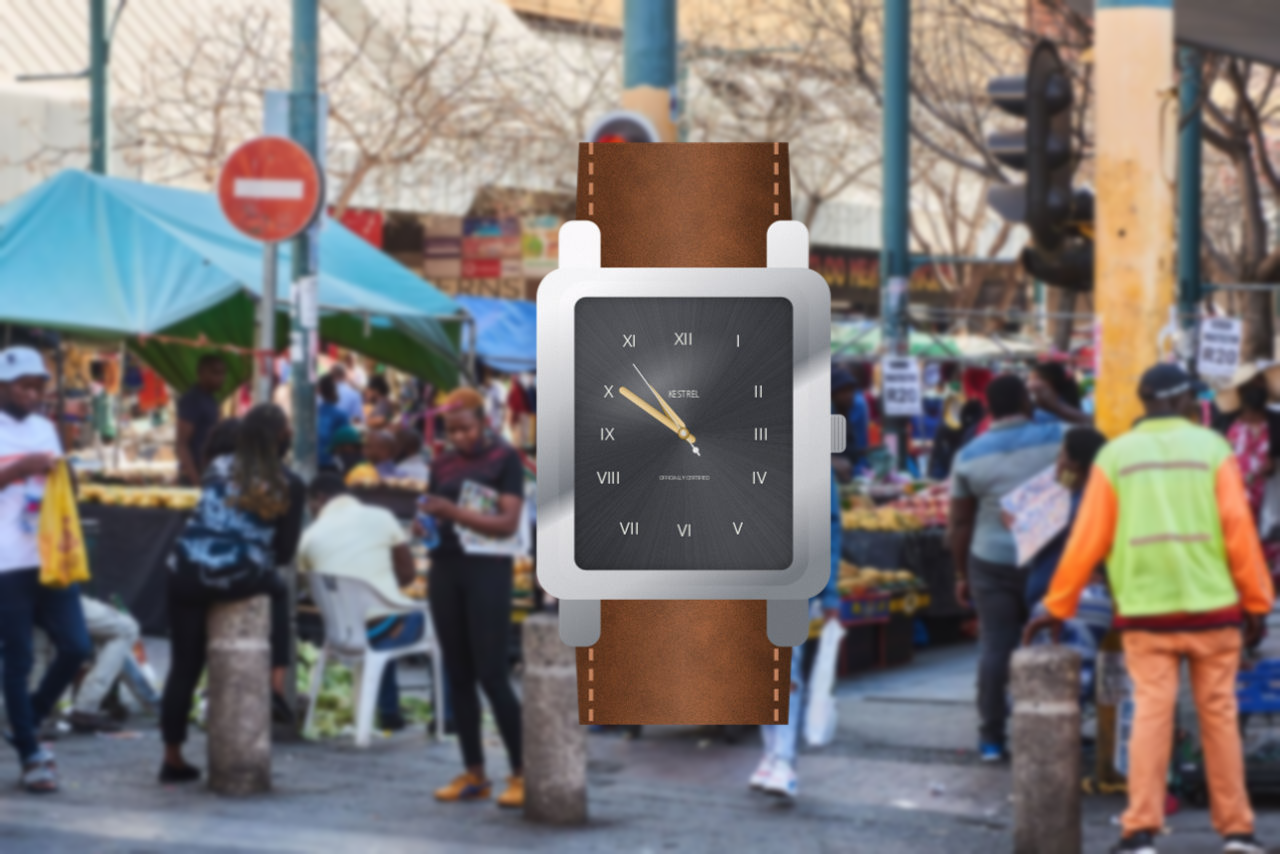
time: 10:50:54
